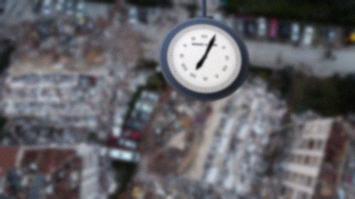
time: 7:04
